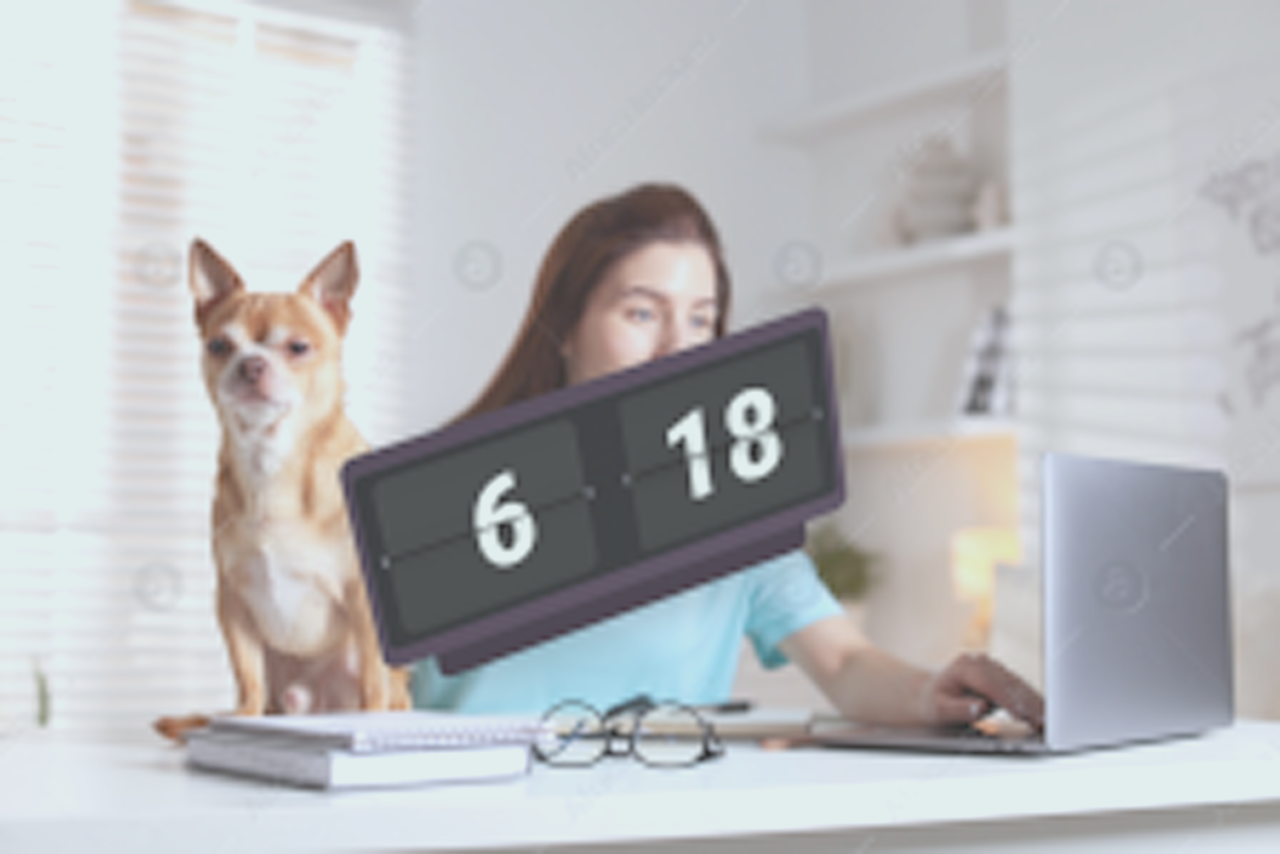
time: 6:18
